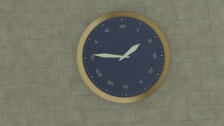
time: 1:46
